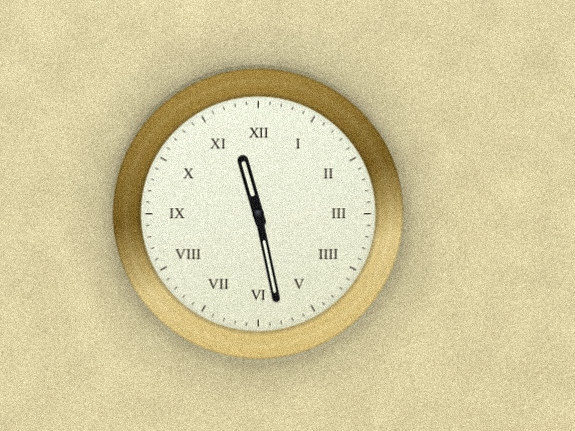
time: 11:28
